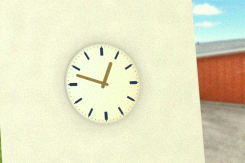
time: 12:48
